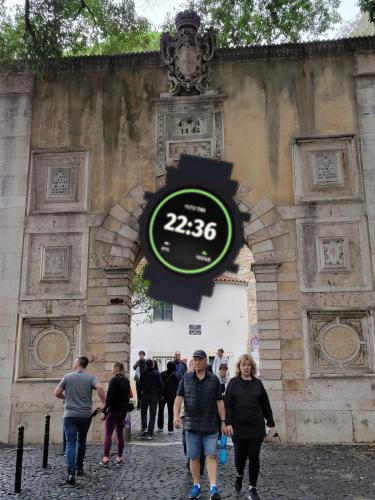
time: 22:36
